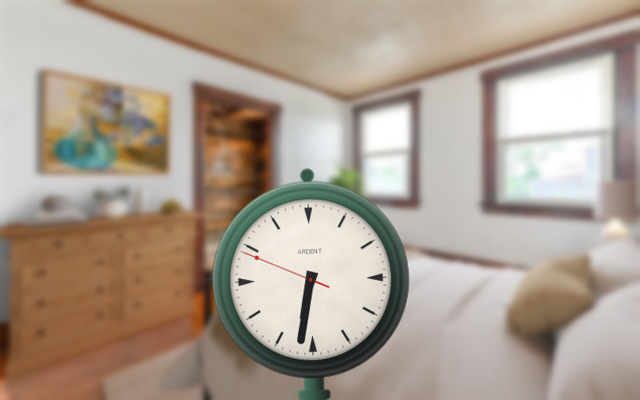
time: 6:31:49
